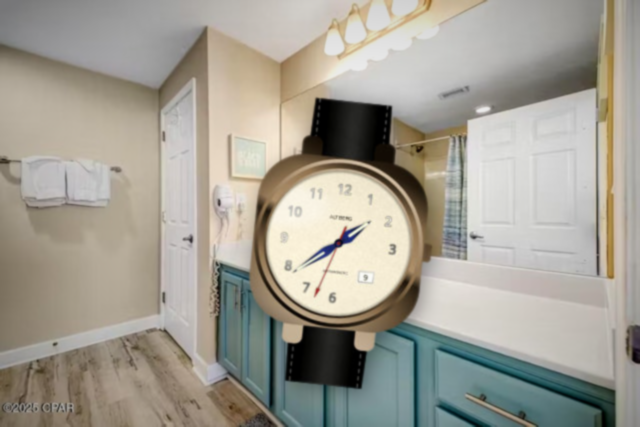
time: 1:38:33
